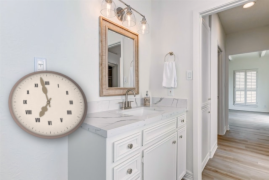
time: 6:58
